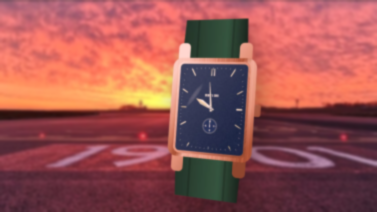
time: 9:59
